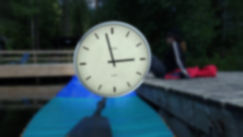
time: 2:58
